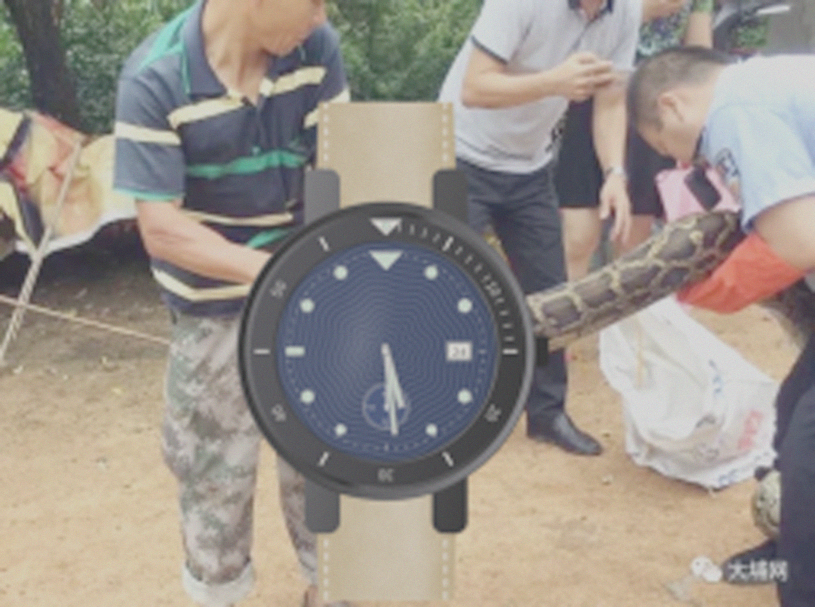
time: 5:29
